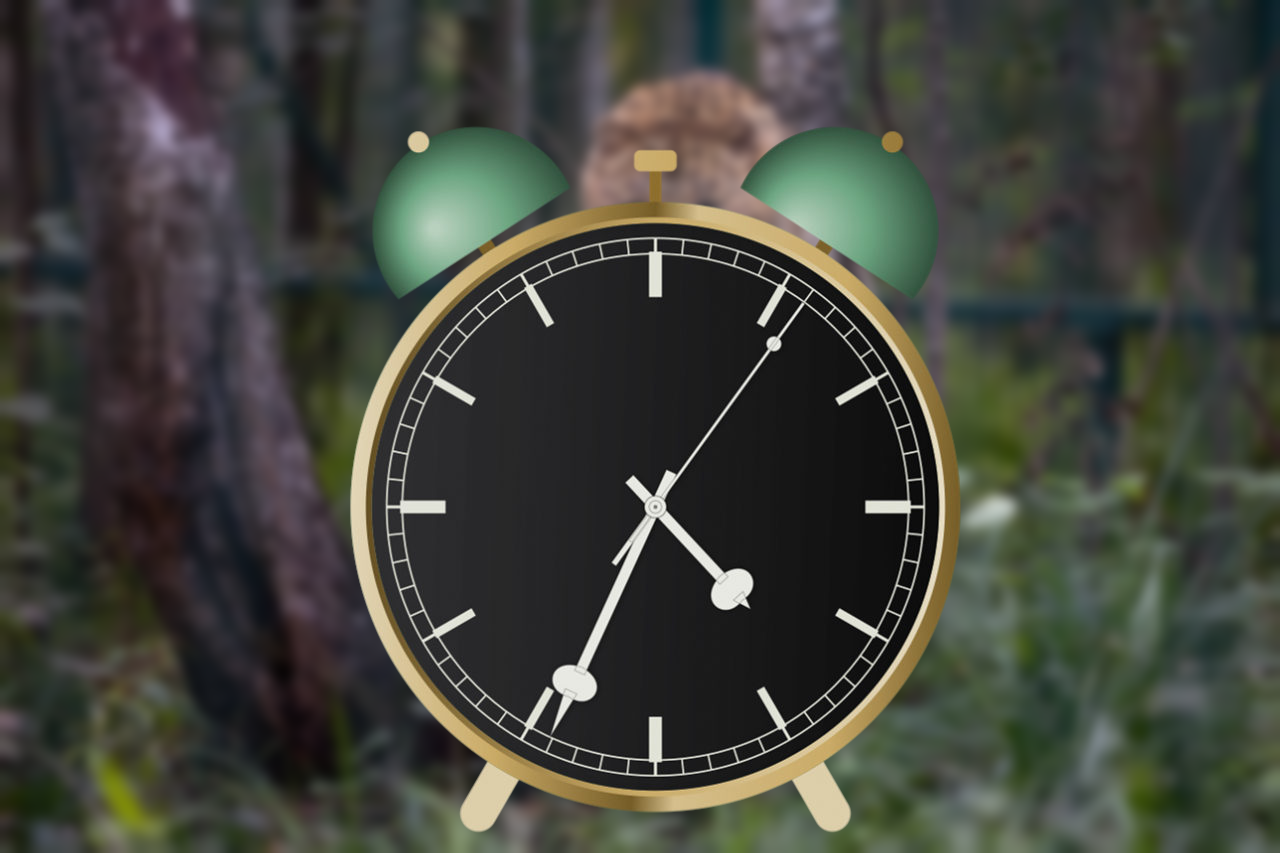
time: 4:34:06
